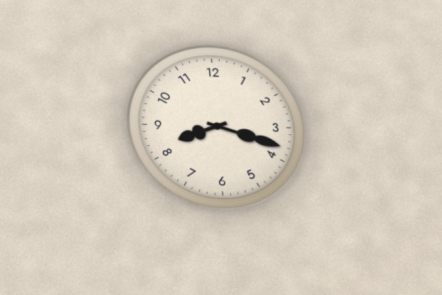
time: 8:18
